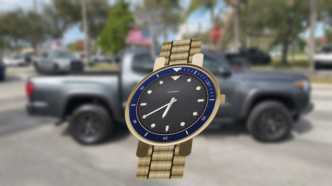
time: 6:40
